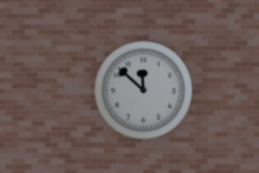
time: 11:52
